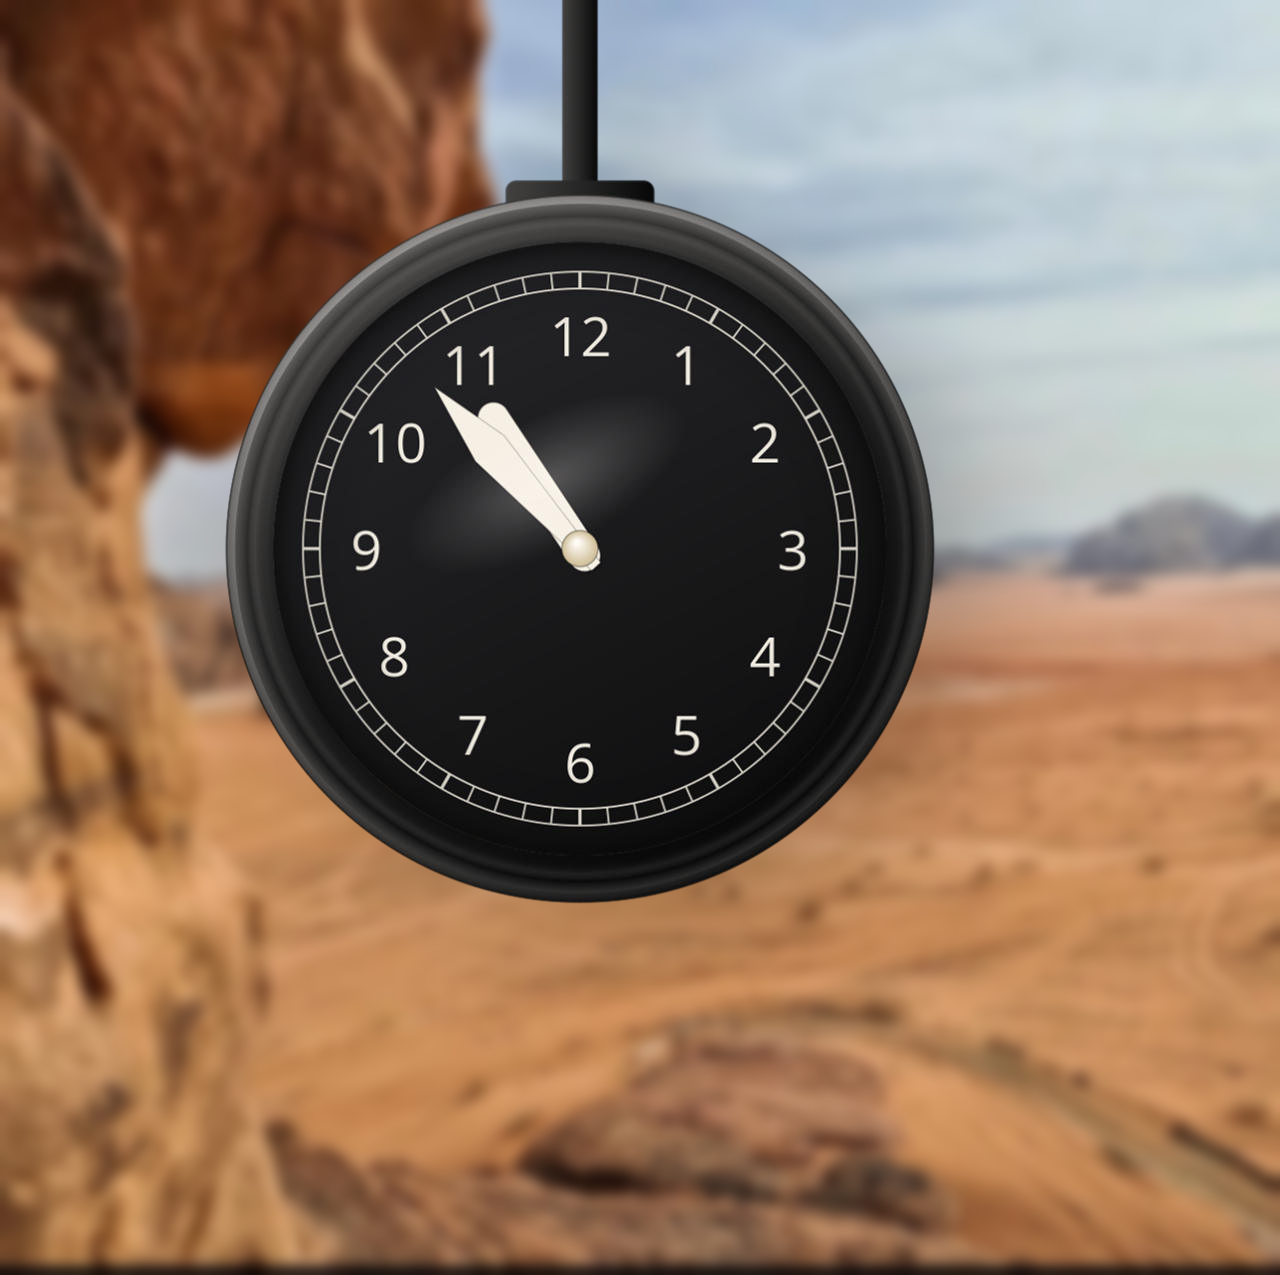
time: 10:53
